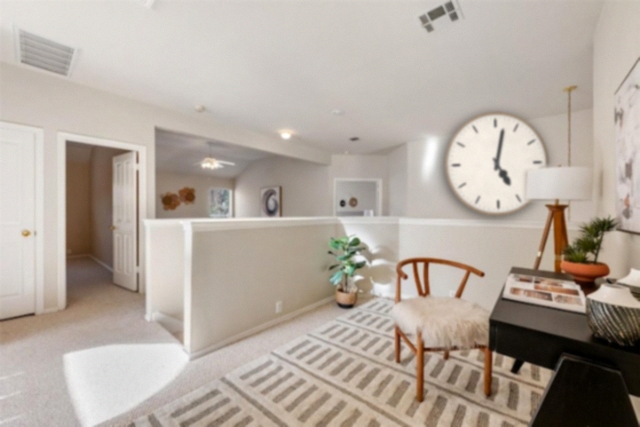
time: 5:02
